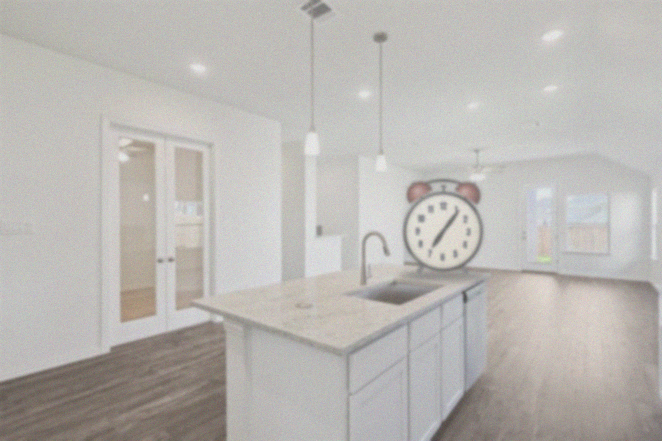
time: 7:06
